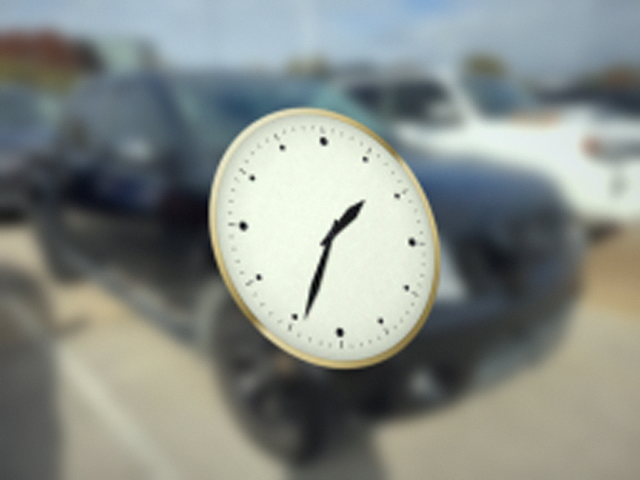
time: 1:34
